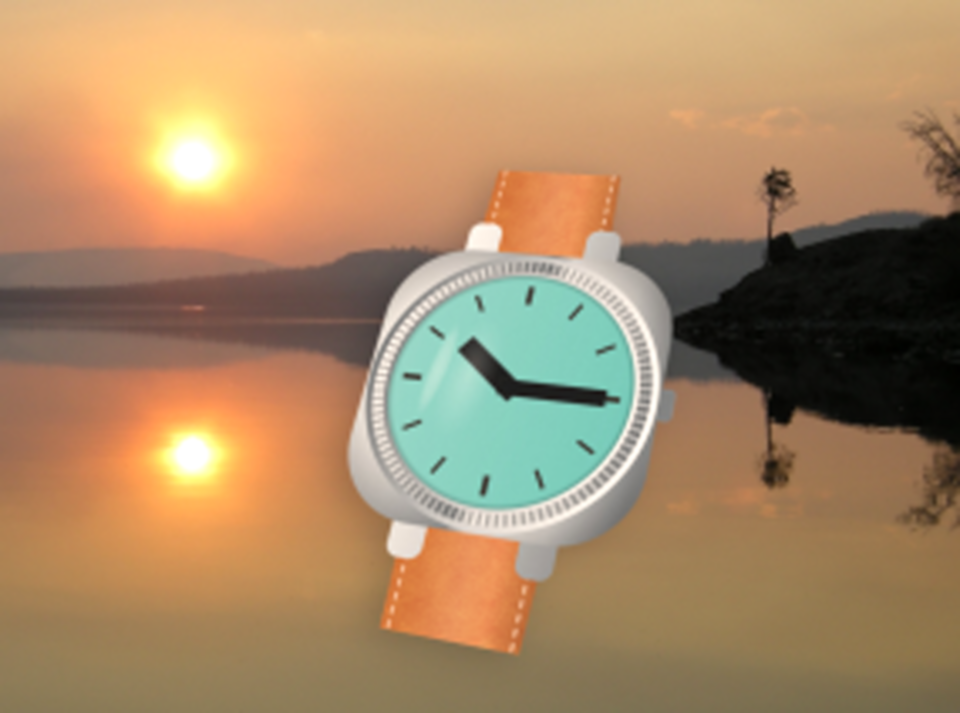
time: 10:15
